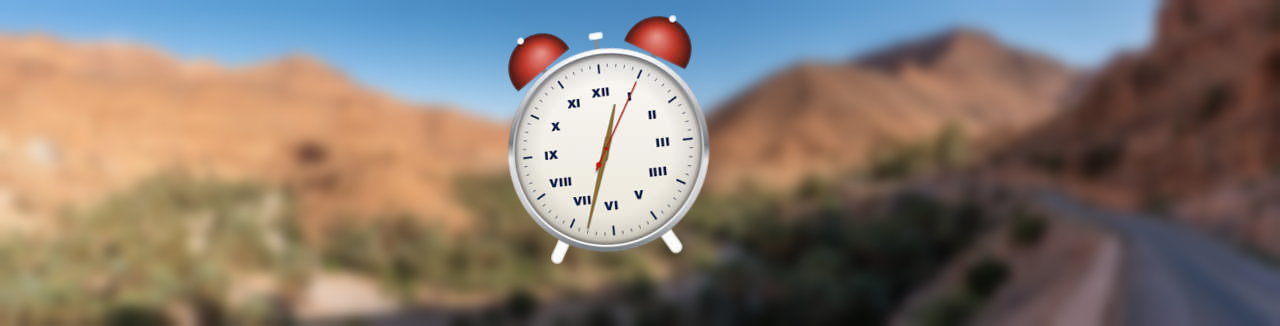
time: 12:33:05
